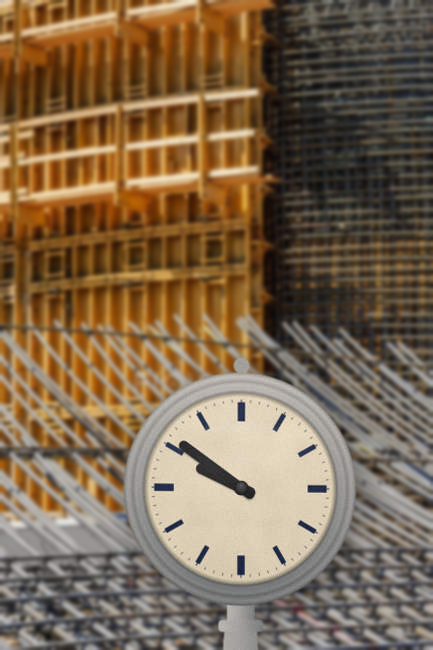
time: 9:51
